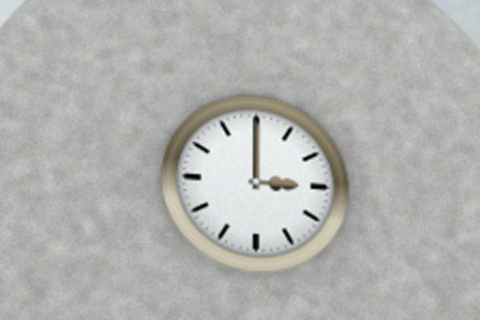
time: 3:00
